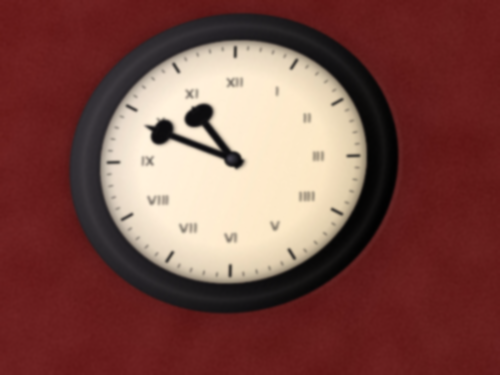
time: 10:49
